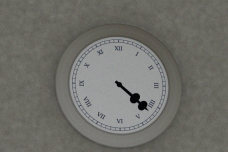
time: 4:22
